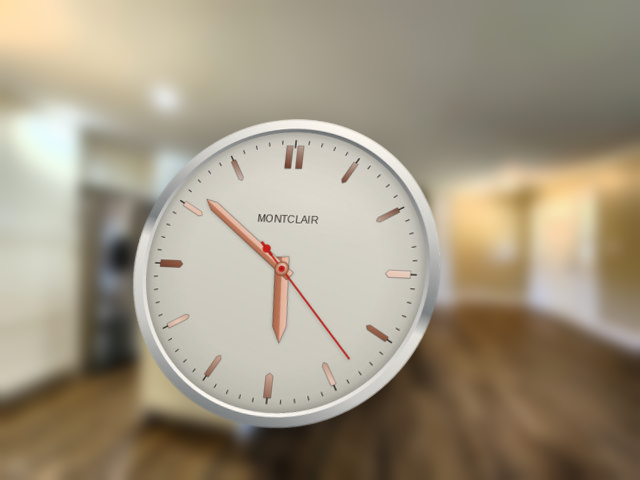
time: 5:51:23
